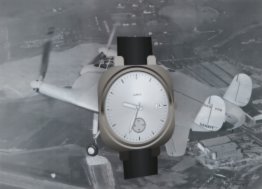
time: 9:34
